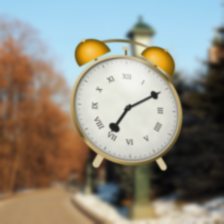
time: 7:10
